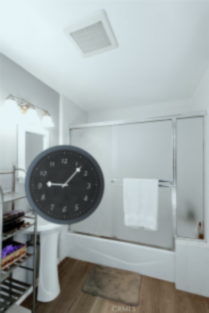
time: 9:07
